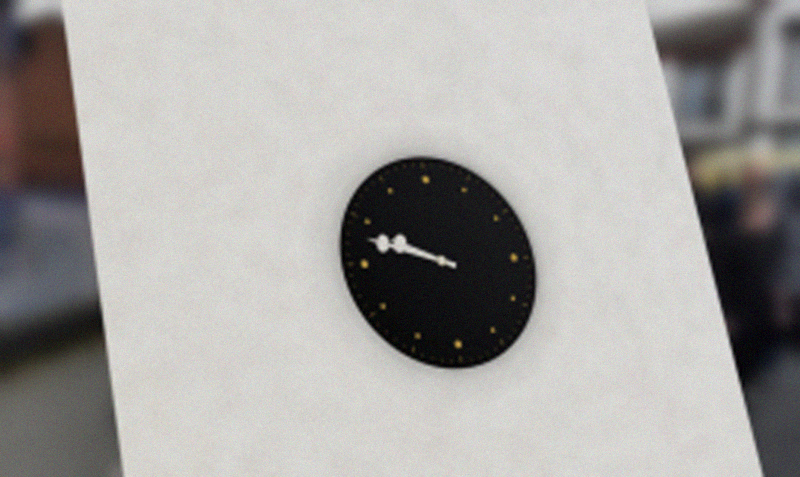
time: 9:48
